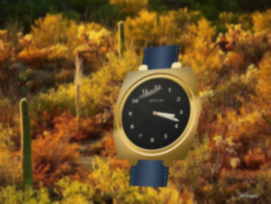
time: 3:18
